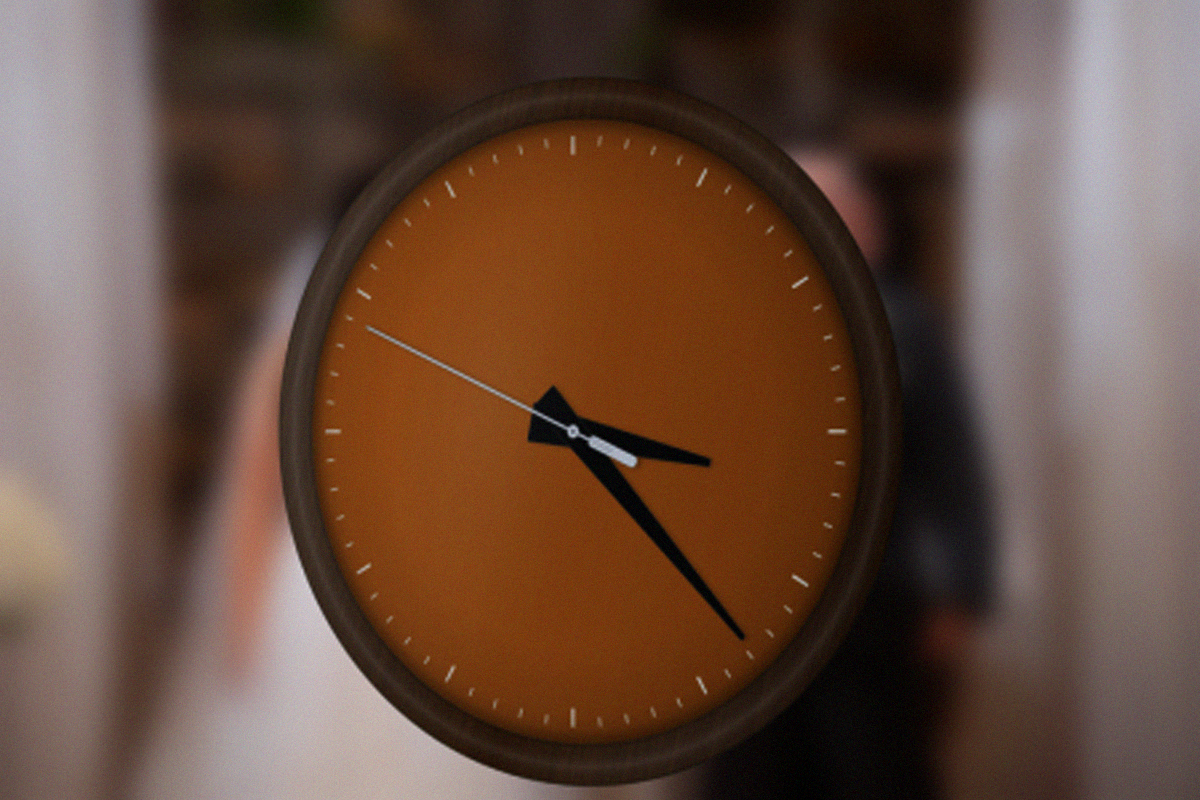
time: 3:22:49
